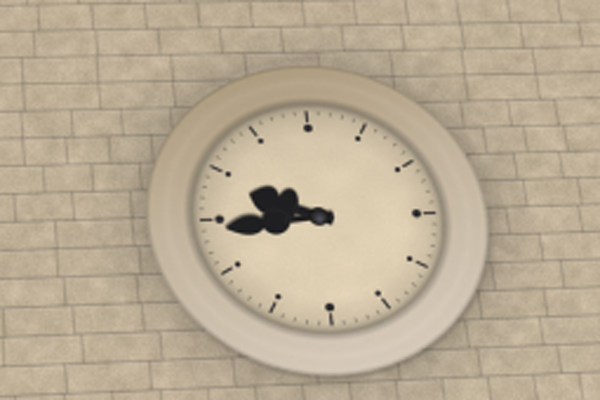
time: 9:44
